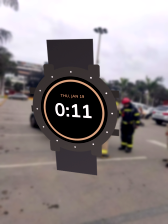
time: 0:11
